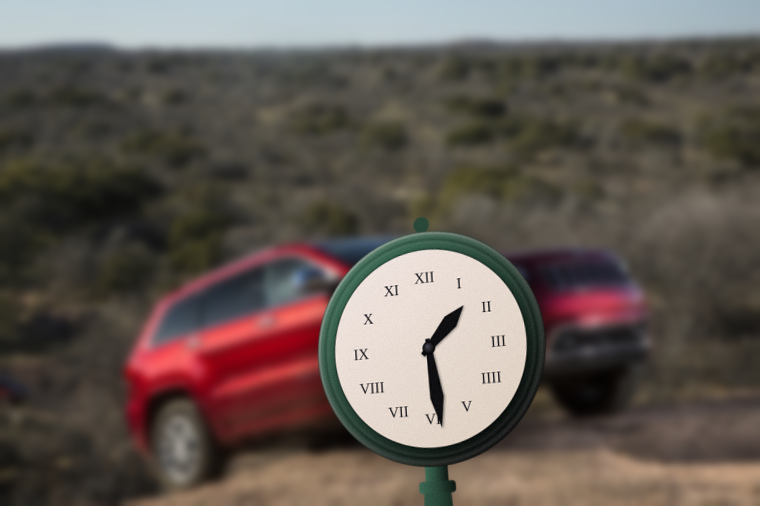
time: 1:29
